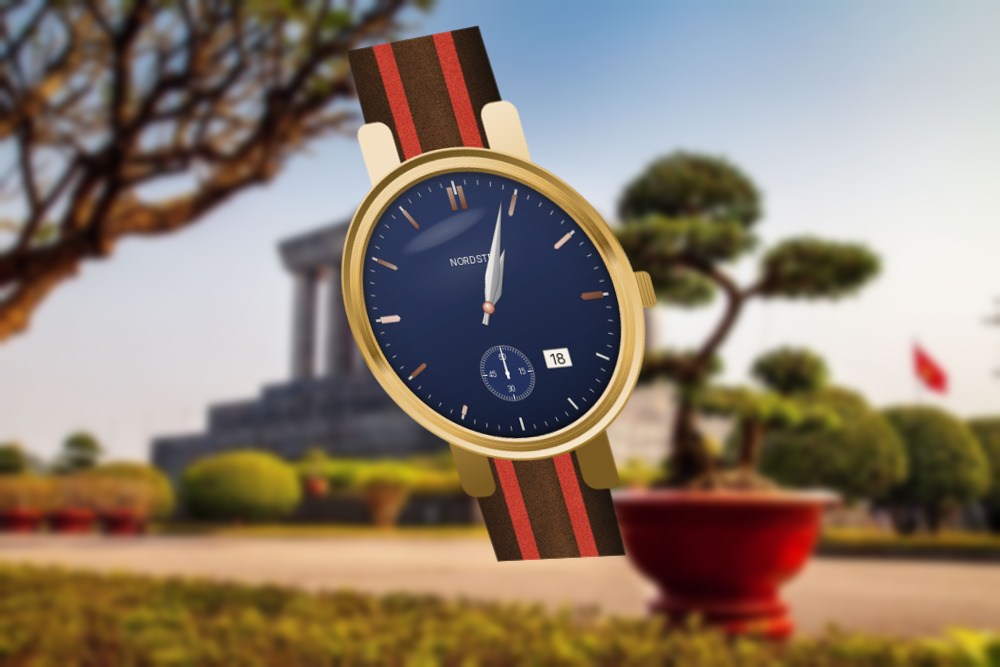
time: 1:04
